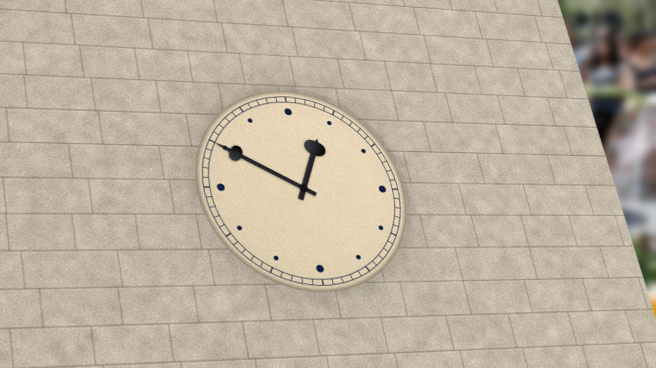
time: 12:50
